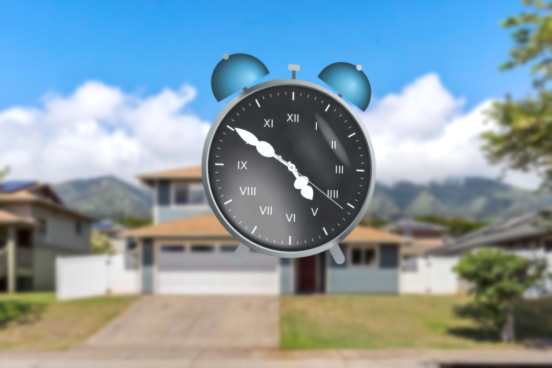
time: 4:50:21
